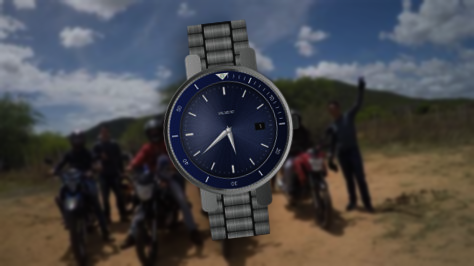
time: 5:39
